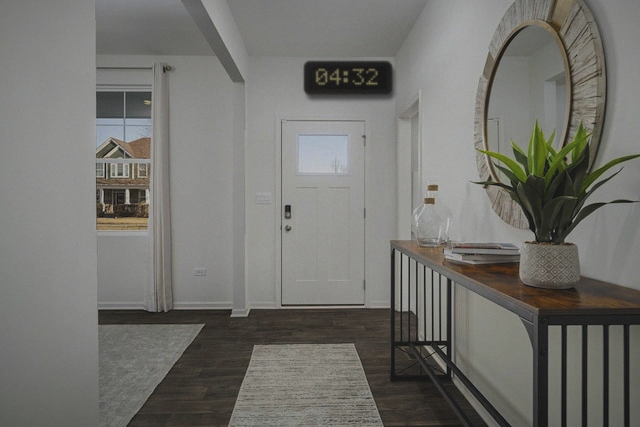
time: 4:32
